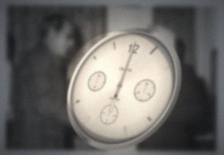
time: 6:00
